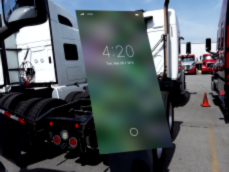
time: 4:20
